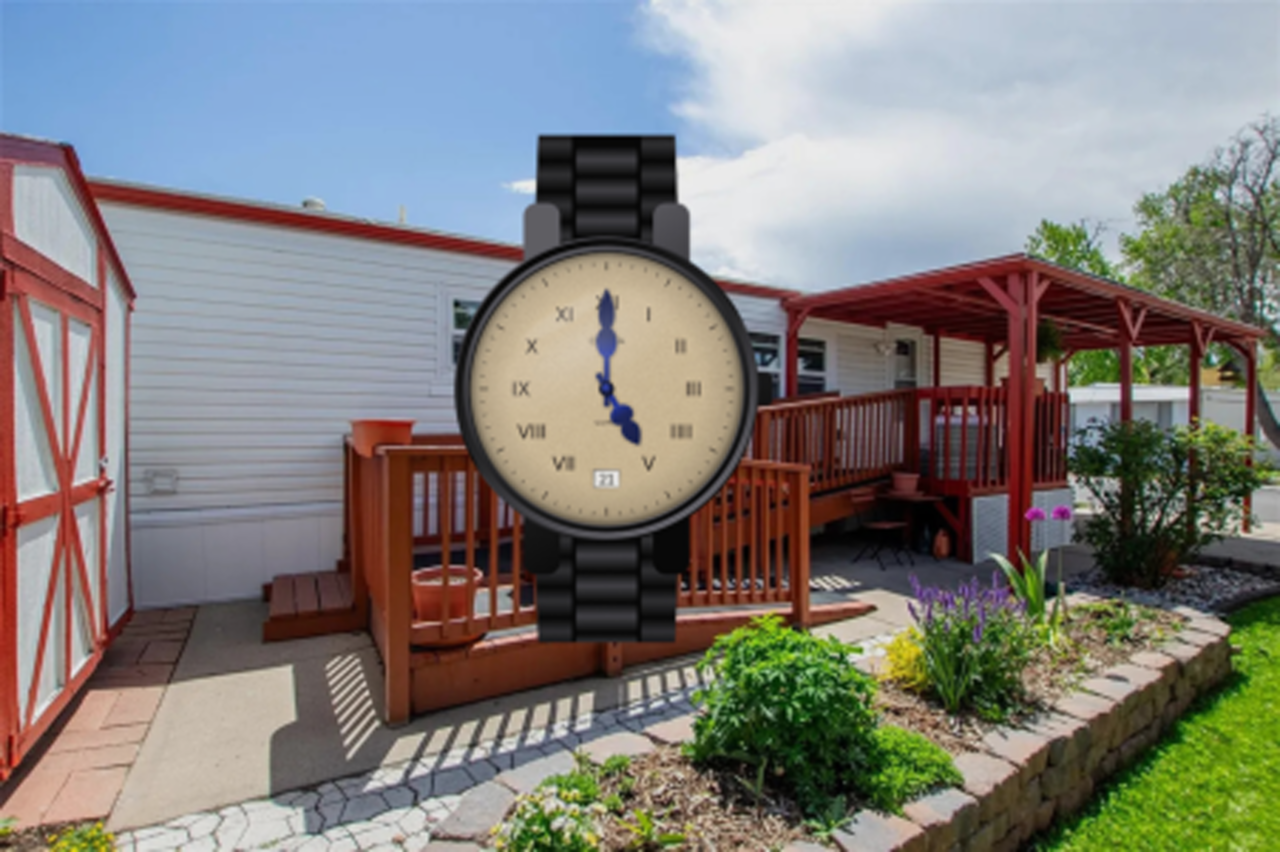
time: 5:00
